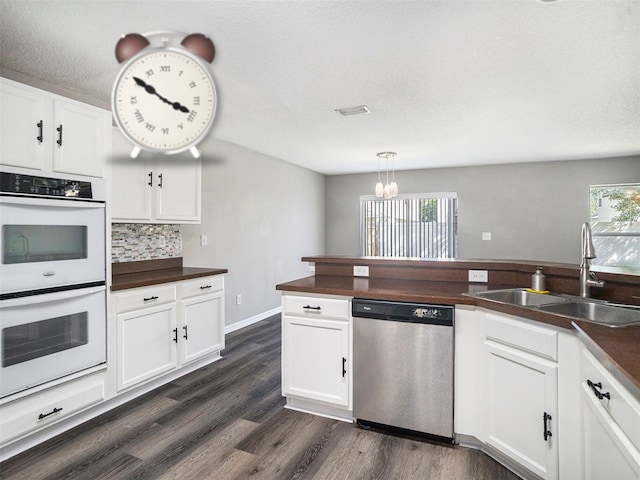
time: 3:51
